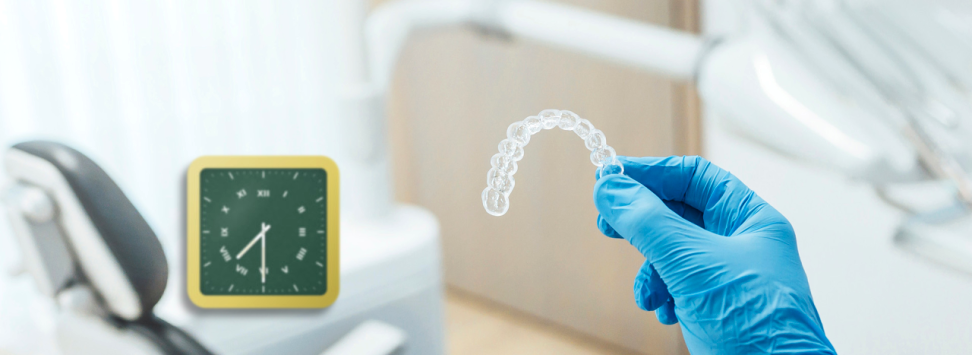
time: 7:30
